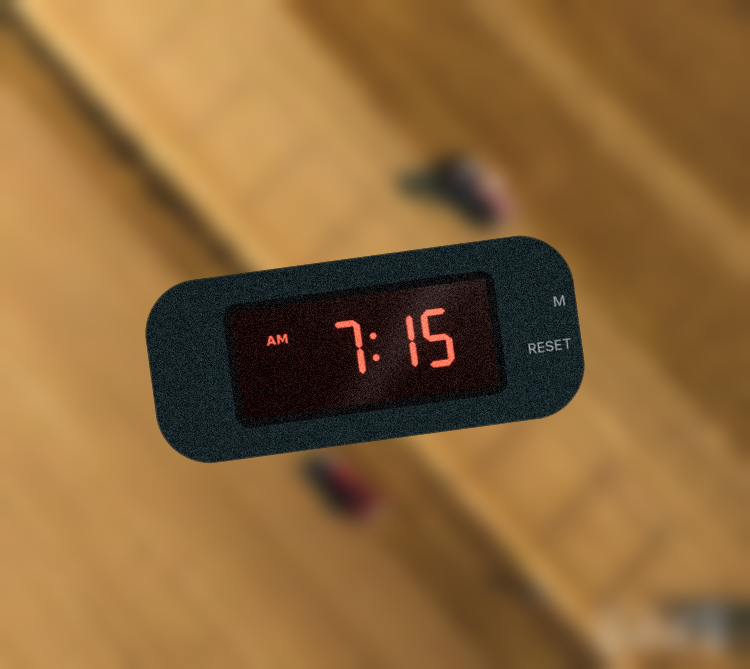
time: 7:15
